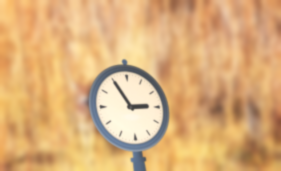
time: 2:55
